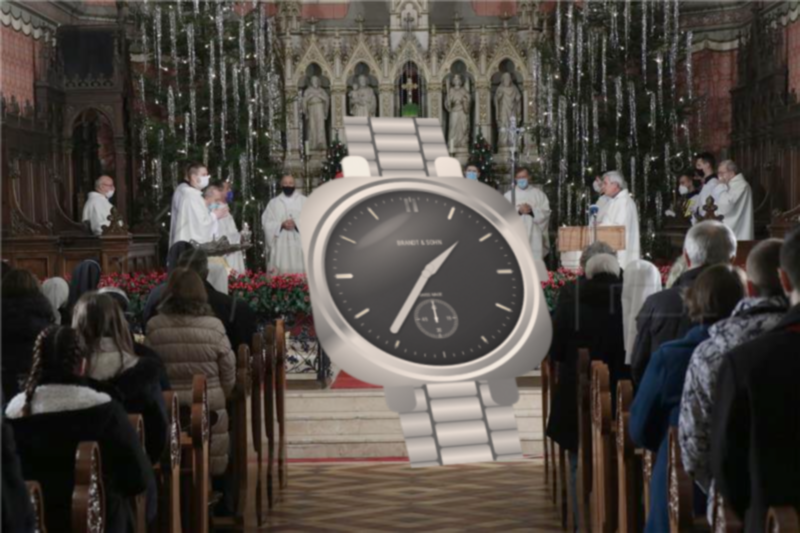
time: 1:36
